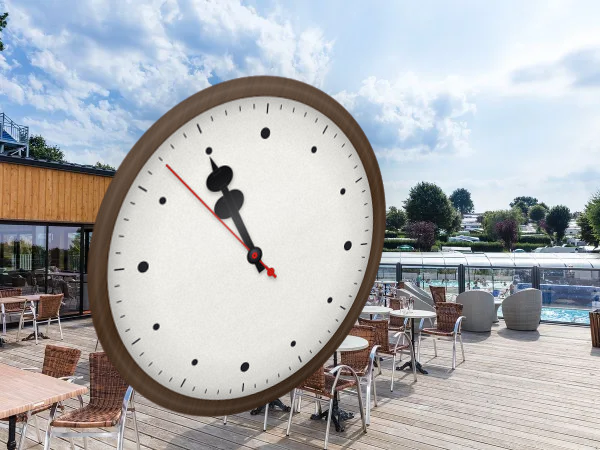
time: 10:54:52
